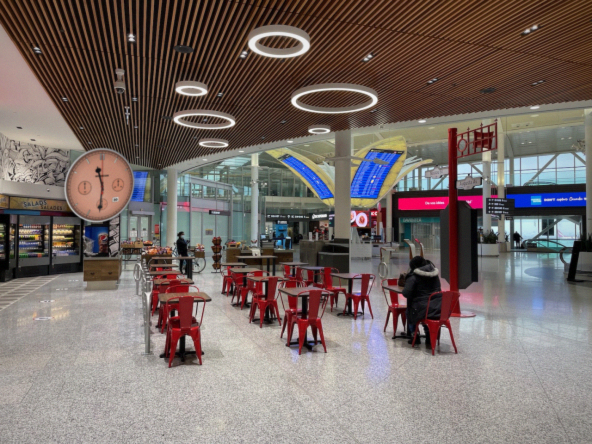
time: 11:31
